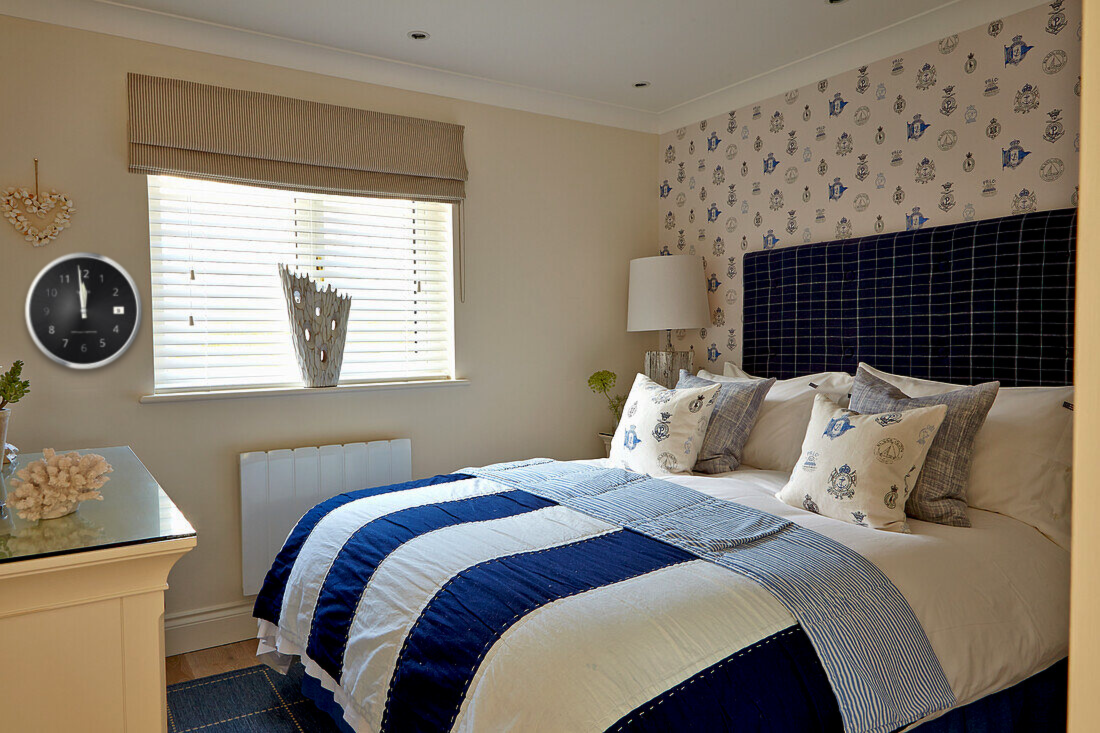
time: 11:59
